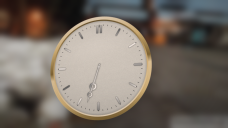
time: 6:33
